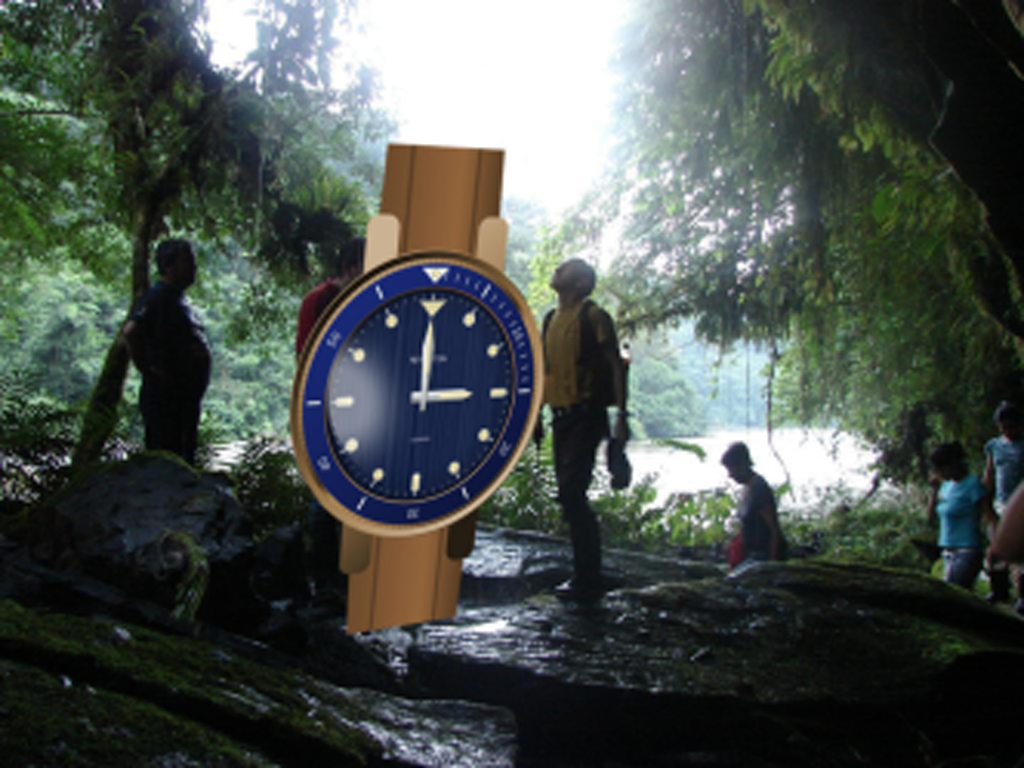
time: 3:00
